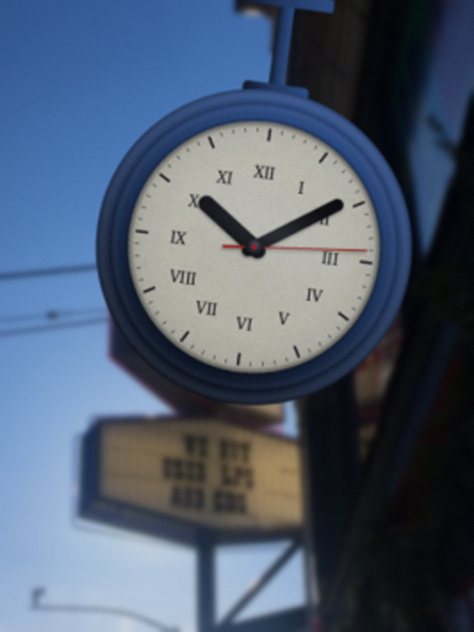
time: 10:09:14
